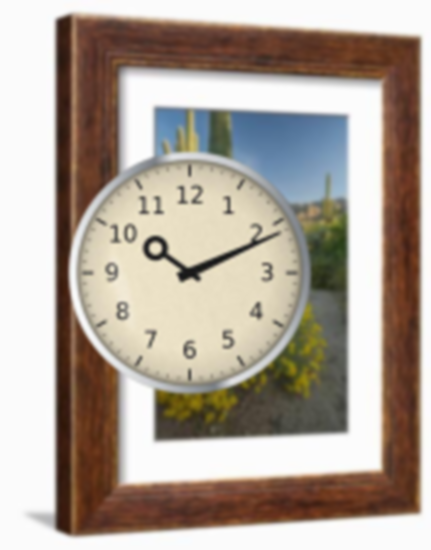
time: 10:11
